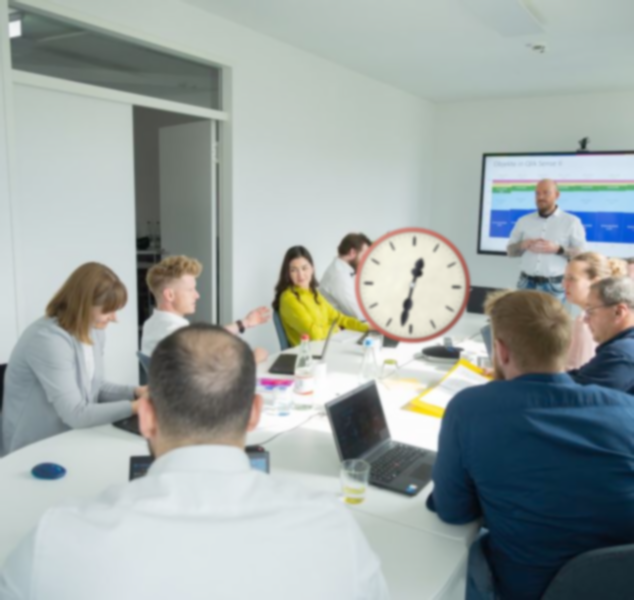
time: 12:32
